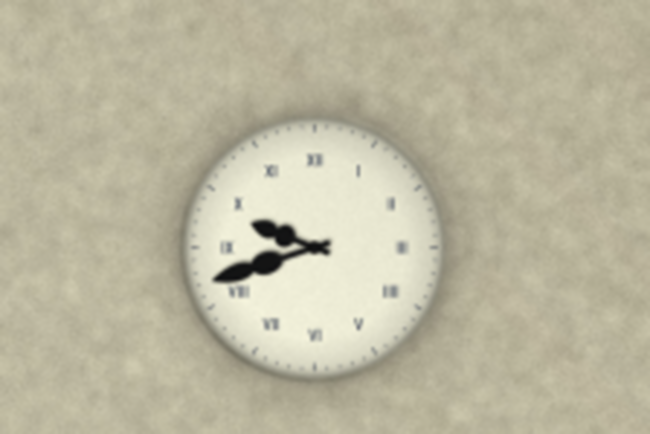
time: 9:42
